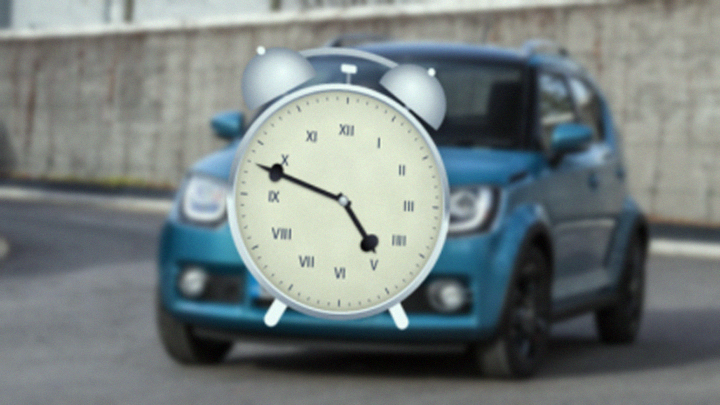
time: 4:48
